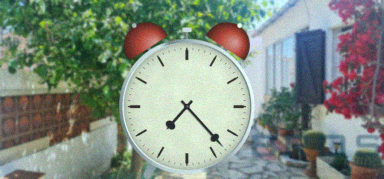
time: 7:23
